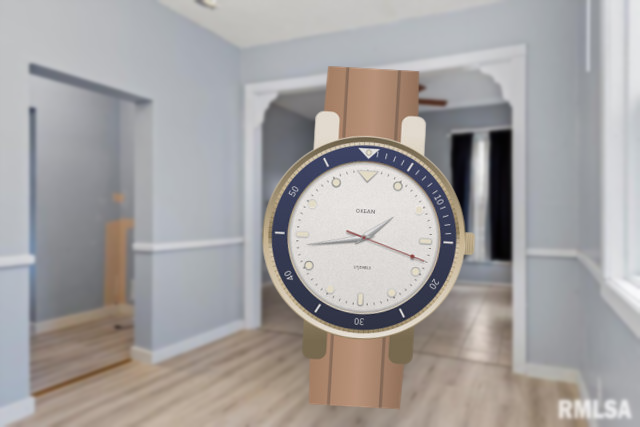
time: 1:43:18
